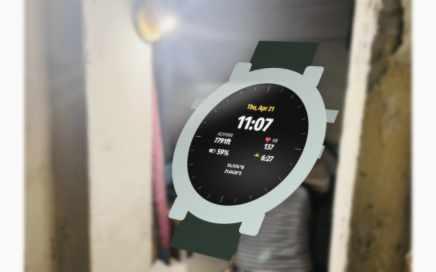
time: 11:07
